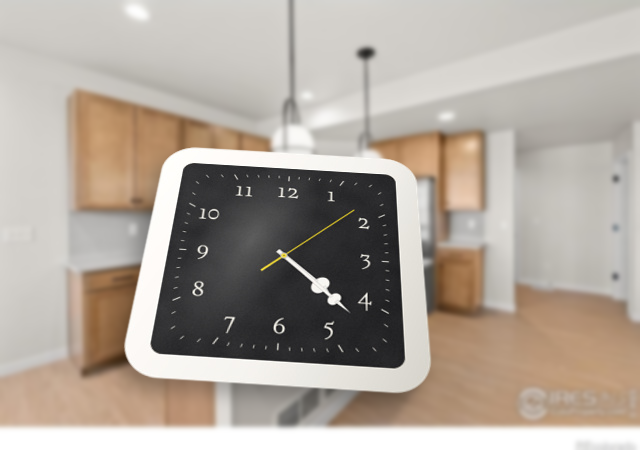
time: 4:22:08
